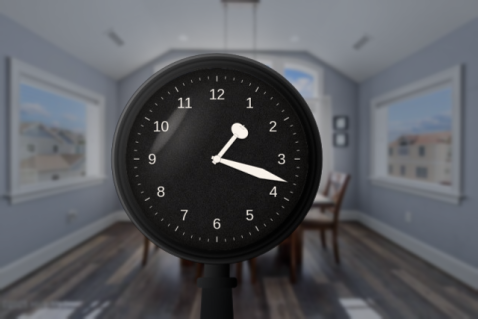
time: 1:18
